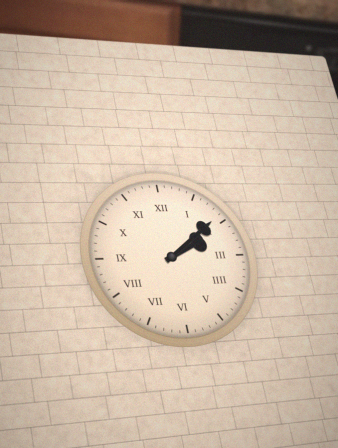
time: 2:09
